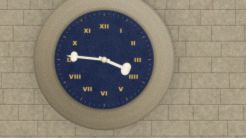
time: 3:46
